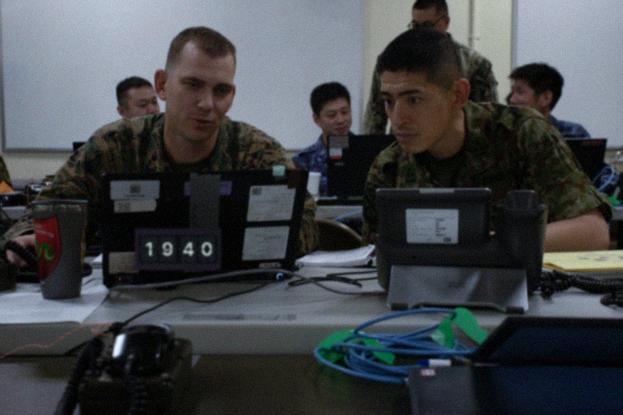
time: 19:40
